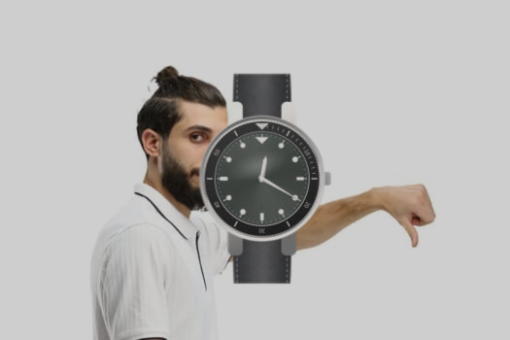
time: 12:20
